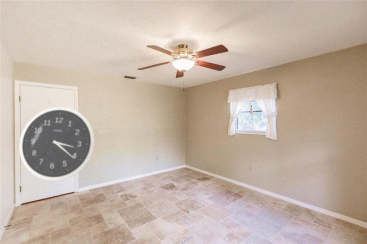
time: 3:21
